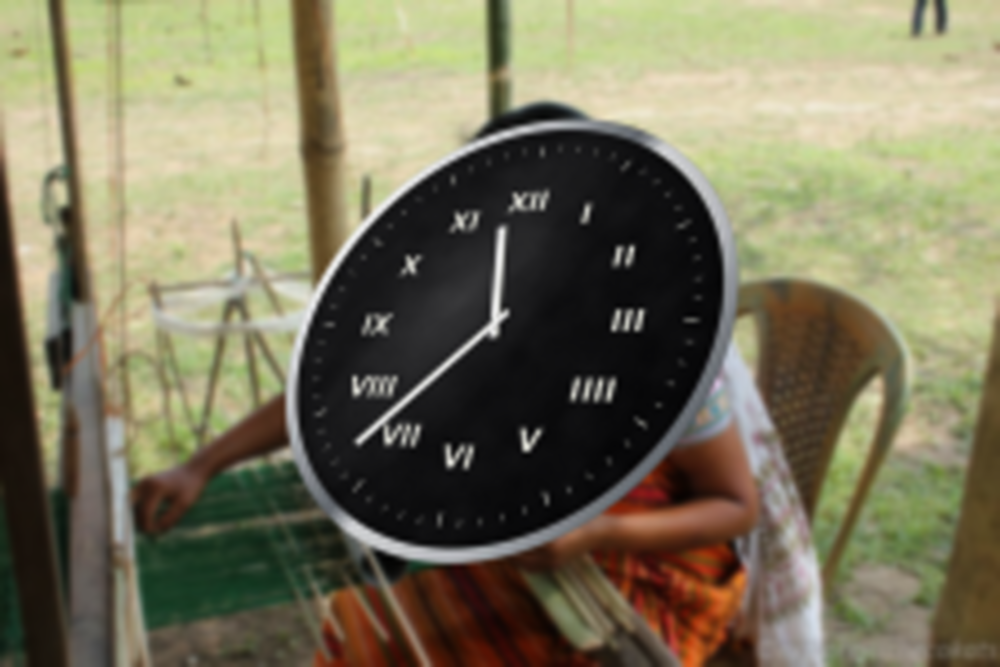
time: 11:37
